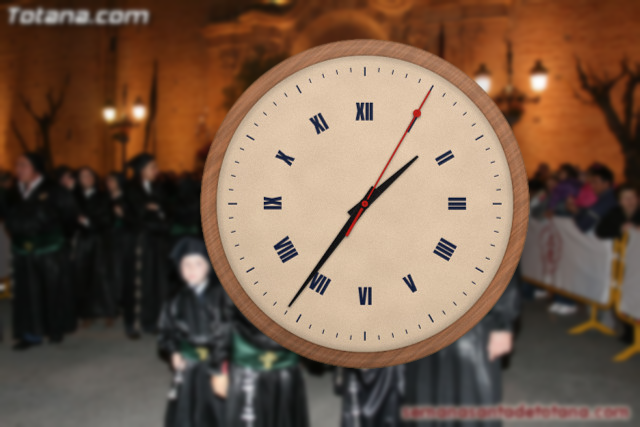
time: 1:36:05
